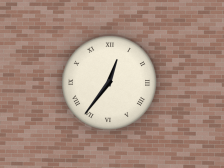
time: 12:36
